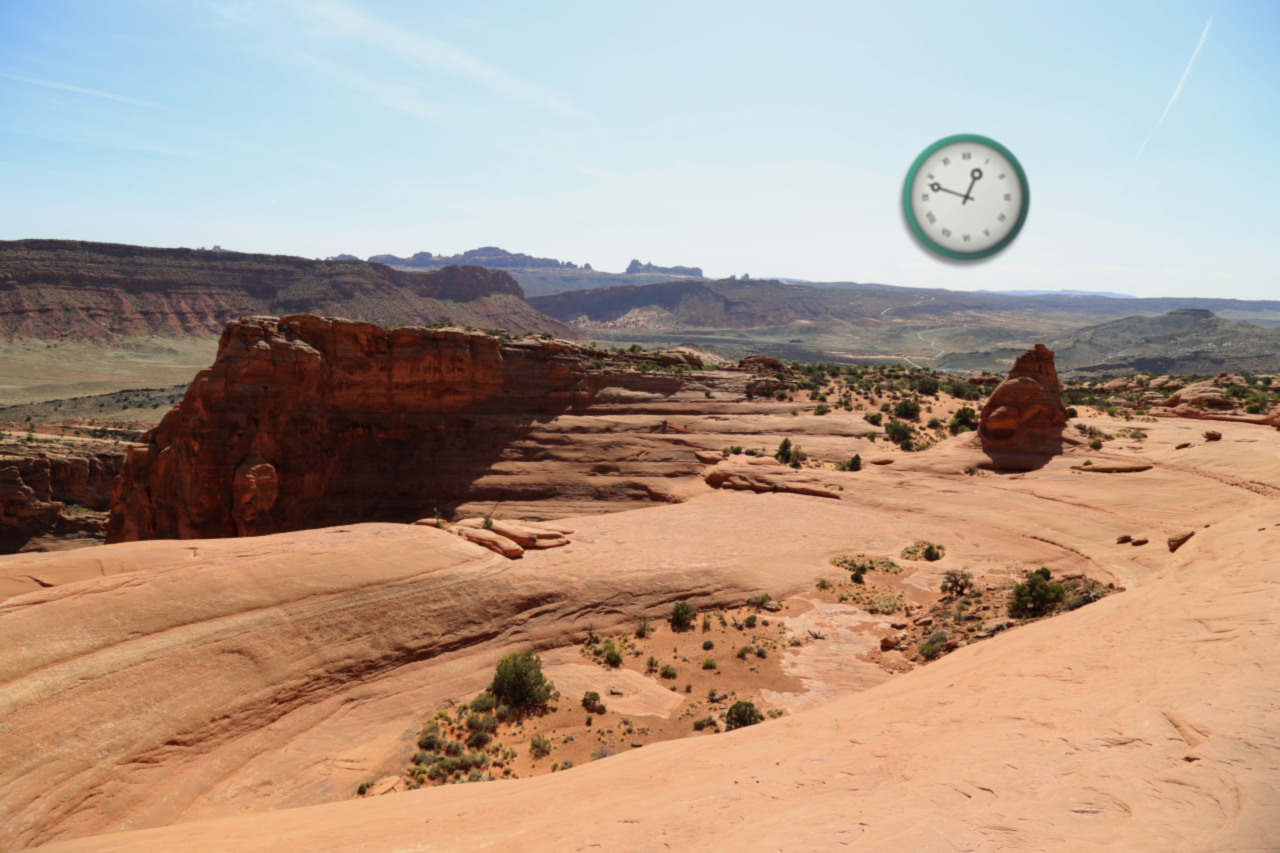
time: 12:48
